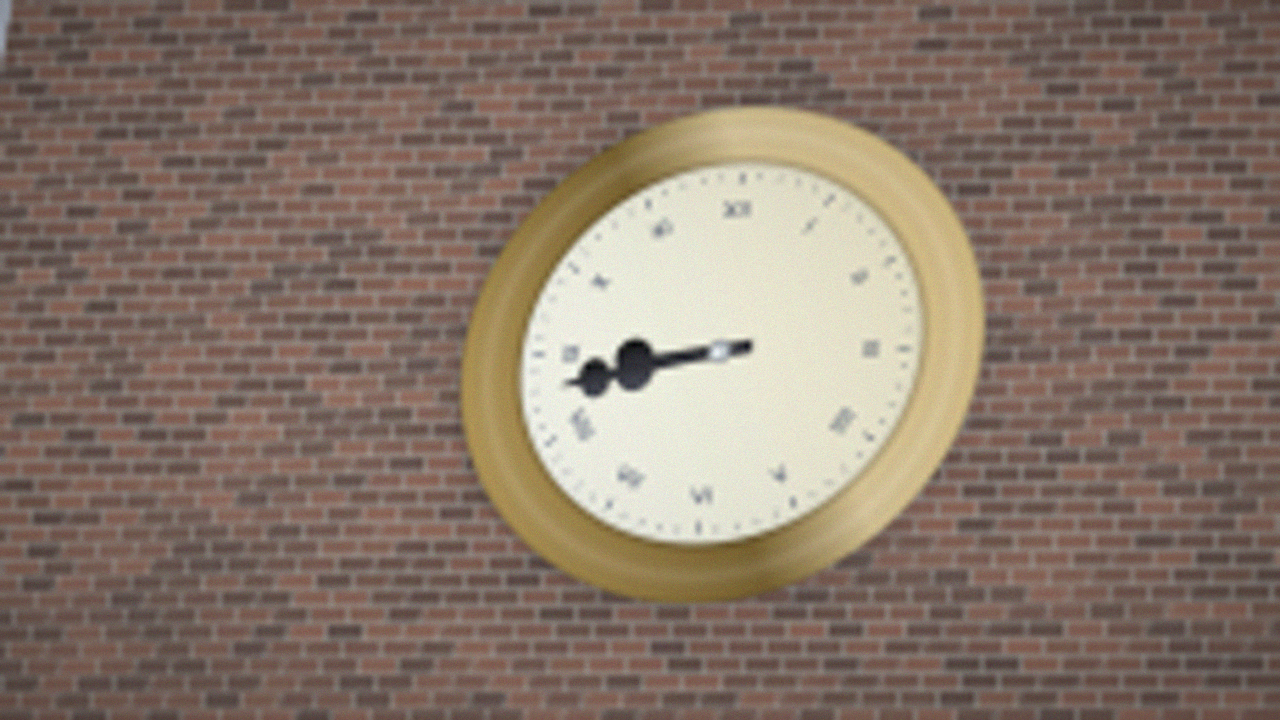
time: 8:43
